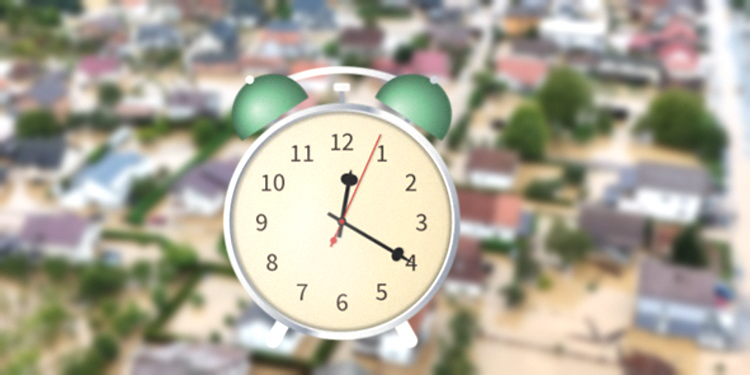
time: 12:20:04
